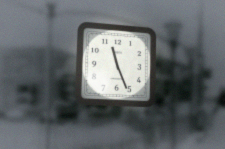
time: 11:26
